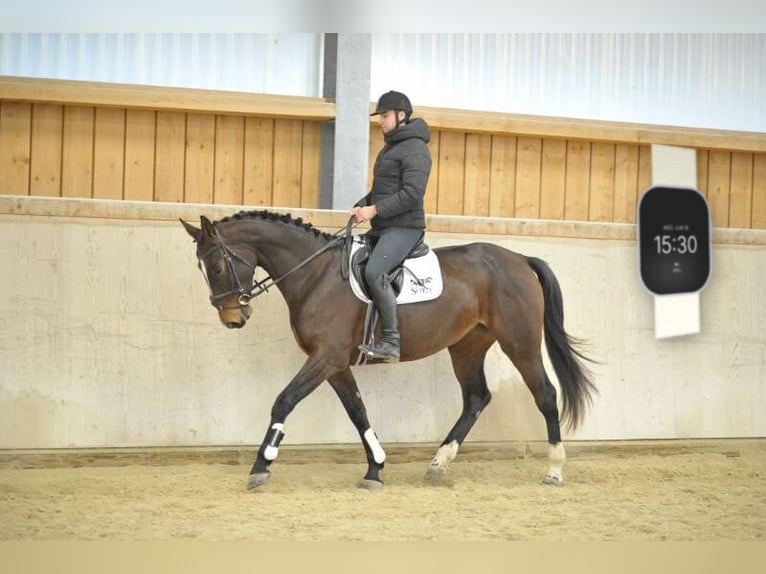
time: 15:30
